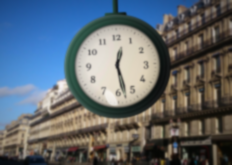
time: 12:28
